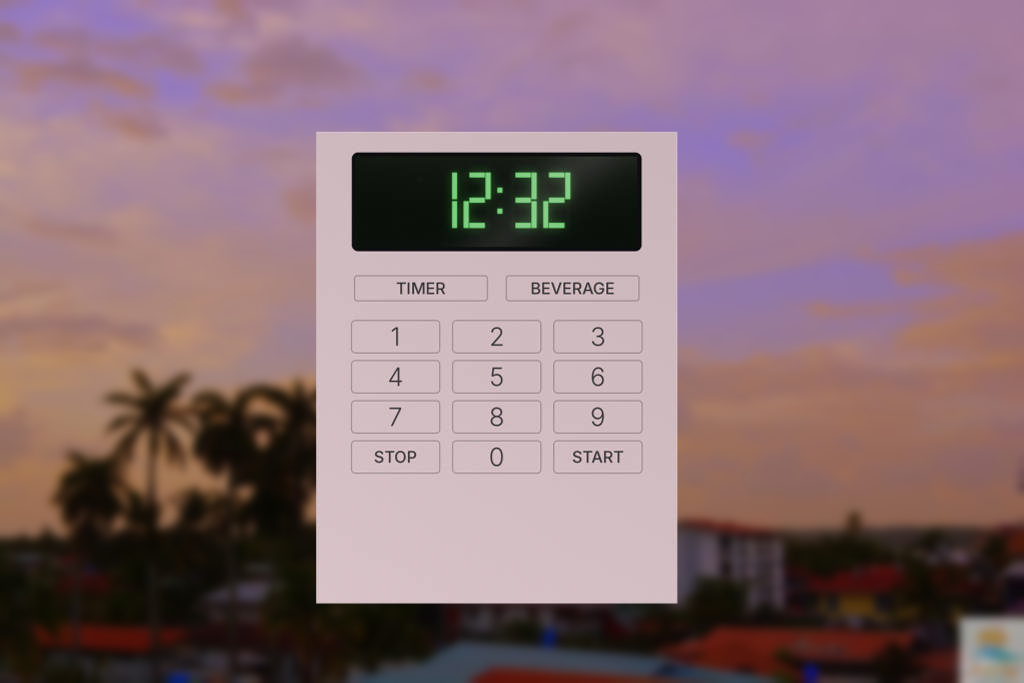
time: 12:32
